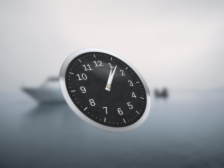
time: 1:07
